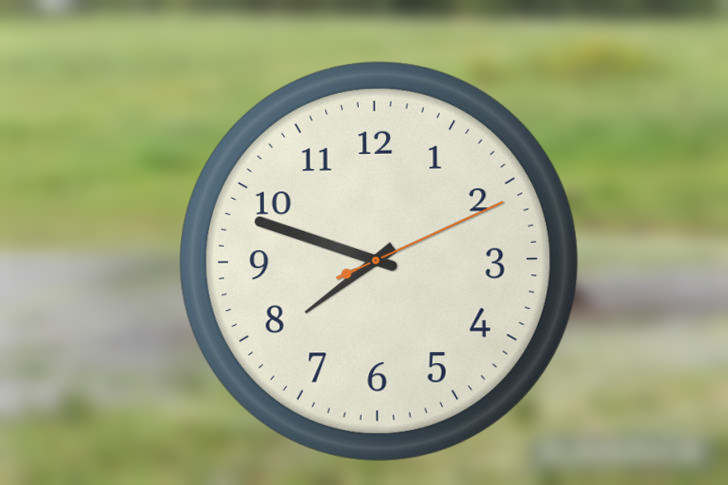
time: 7:48:11
